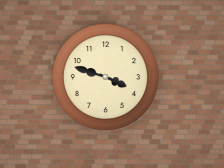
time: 3:48
